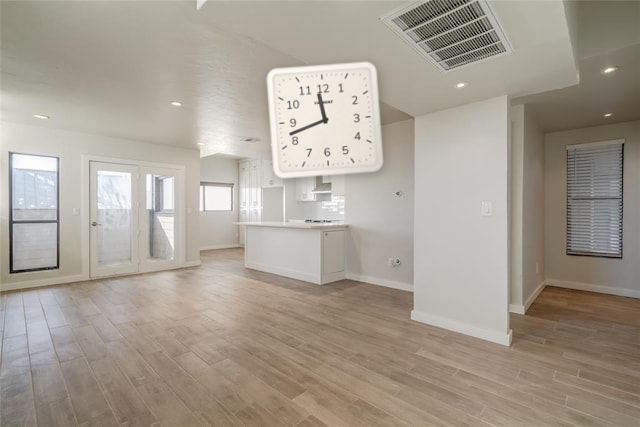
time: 11:42
